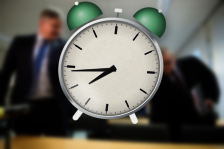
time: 7:44
